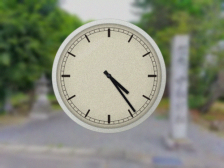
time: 4:24
